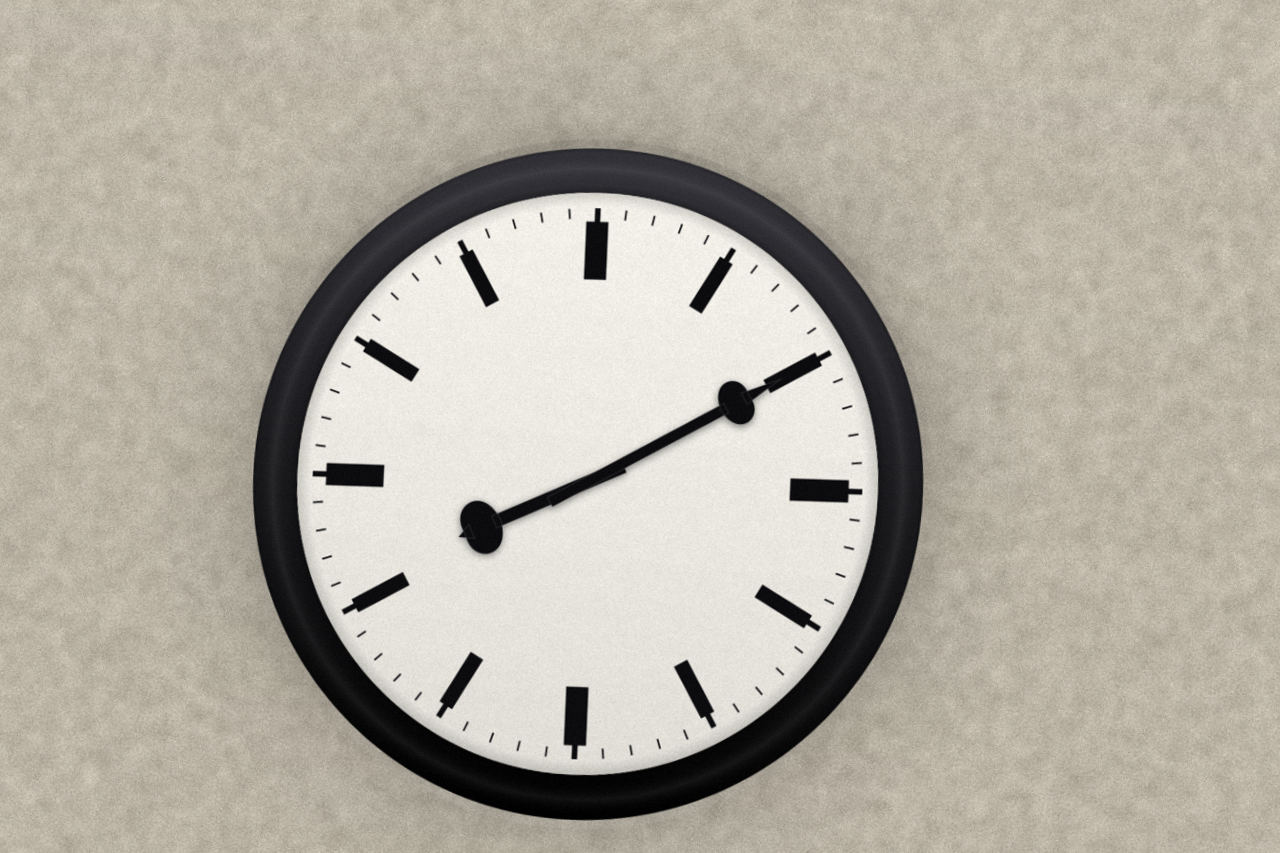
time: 8:10
